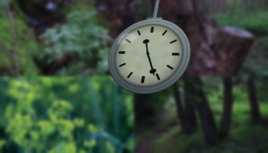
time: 11:26
